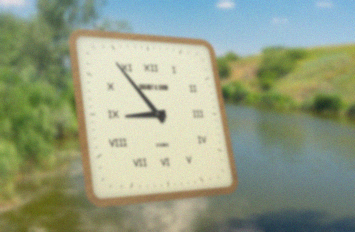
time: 8:54
